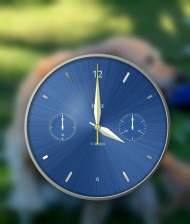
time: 4:00
